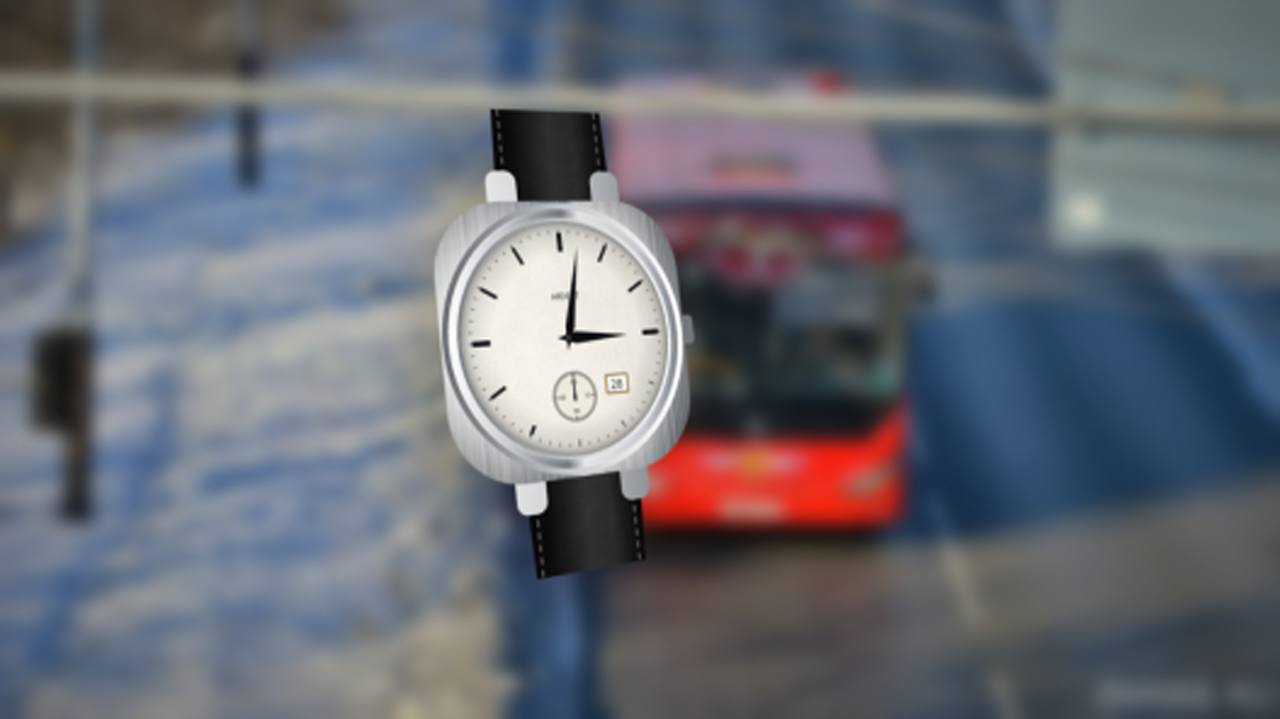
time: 3:02
